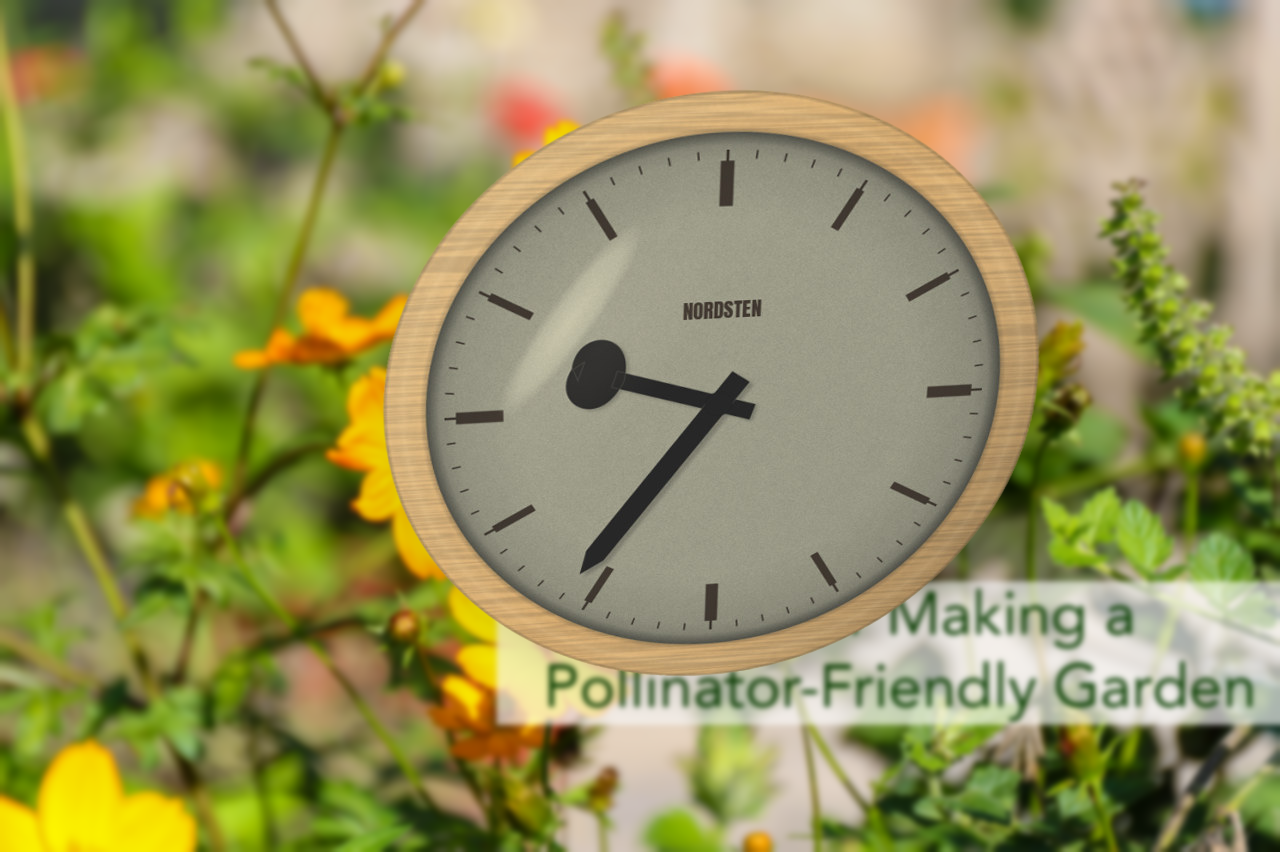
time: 9:36
